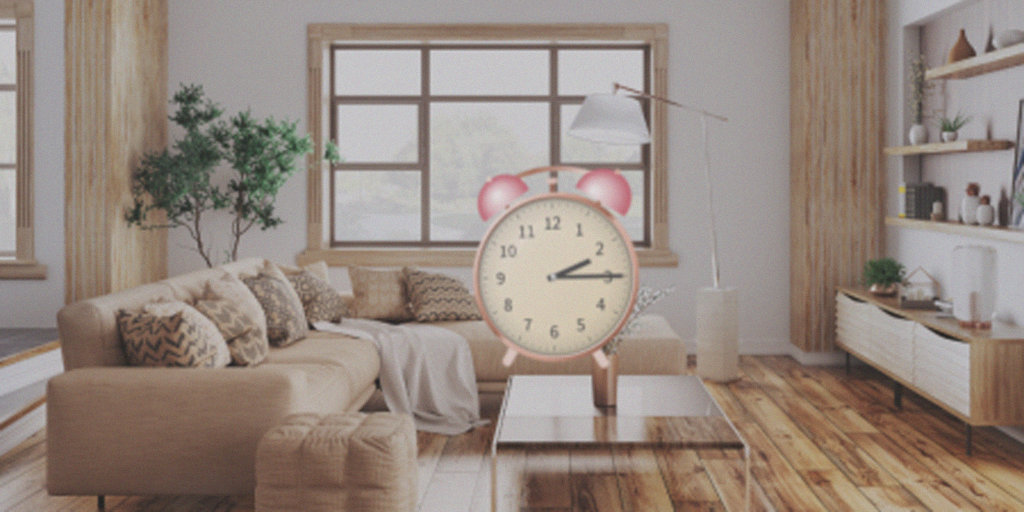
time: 2:15
